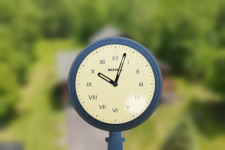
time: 10:03
